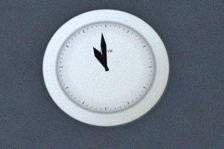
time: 10:59
